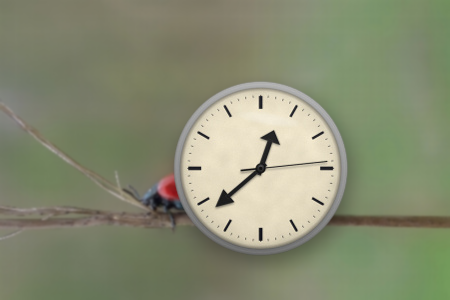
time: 12:38:14
